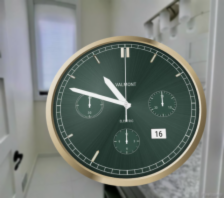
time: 10:48
